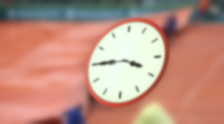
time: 3:45
